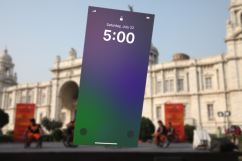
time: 5:00
